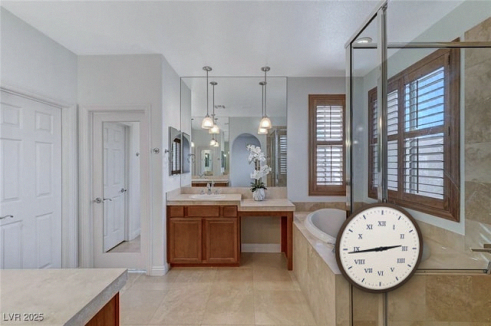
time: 2:44
